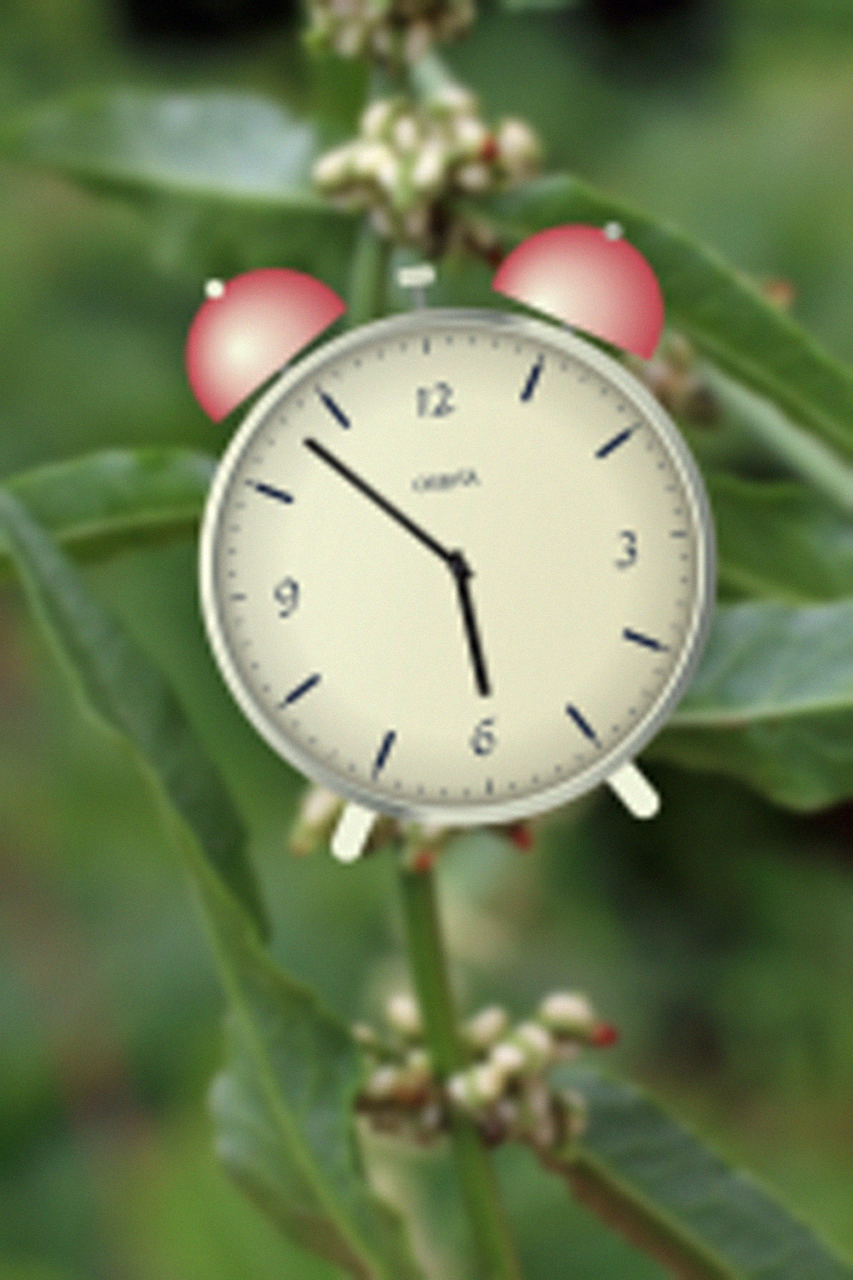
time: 5:53
